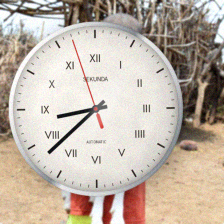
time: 8:37:57
